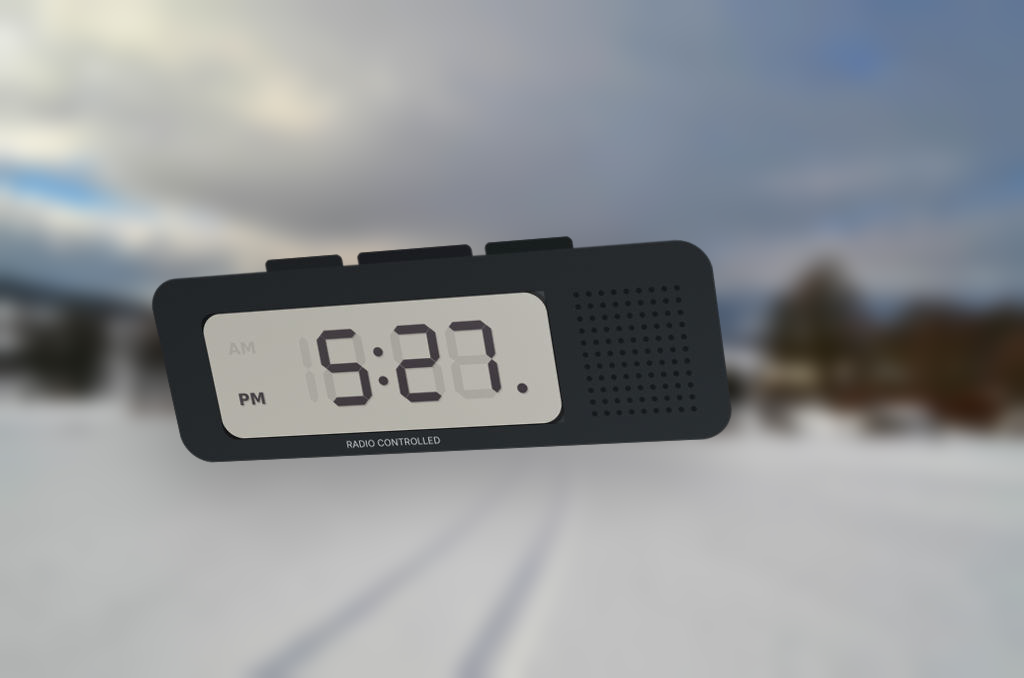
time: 5:27
